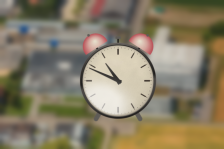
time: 10:49
